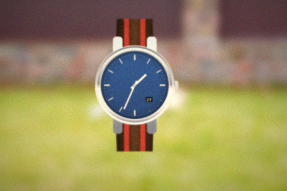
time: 1:34
